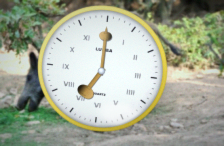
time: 7:00
